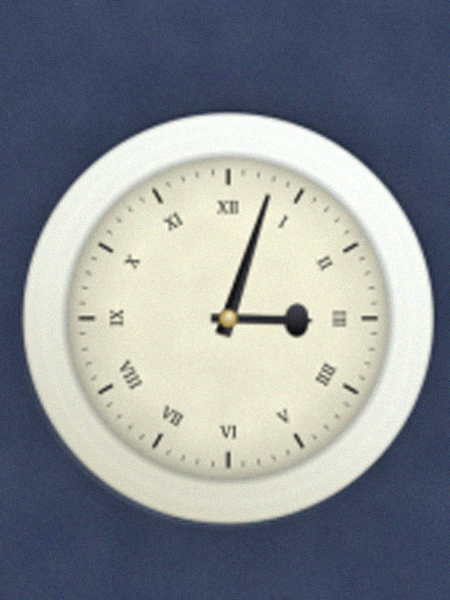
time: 3:03
